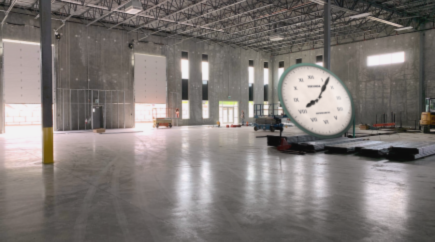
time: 8:07
